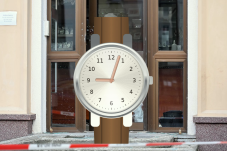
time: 9:03
